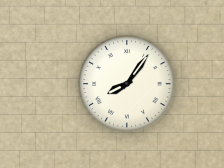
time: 8:06
